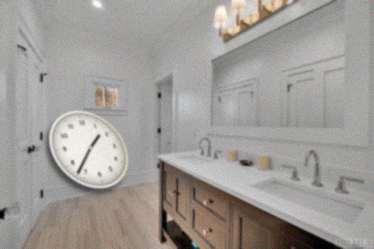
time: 1:37
